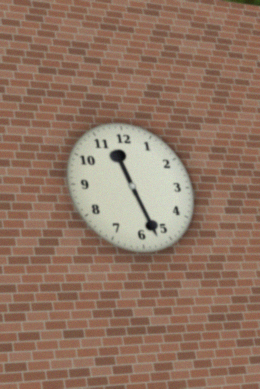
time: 11:27
